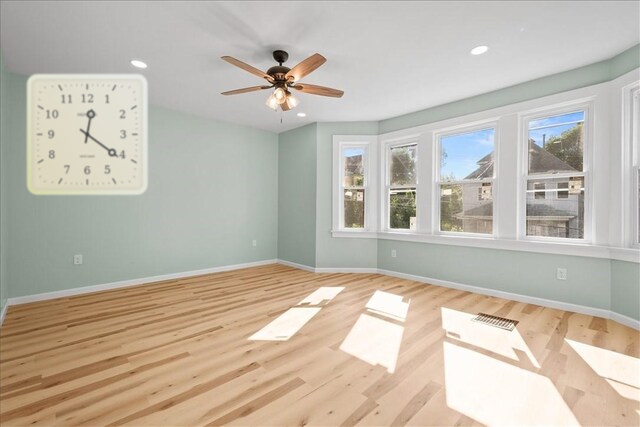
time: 12:21
